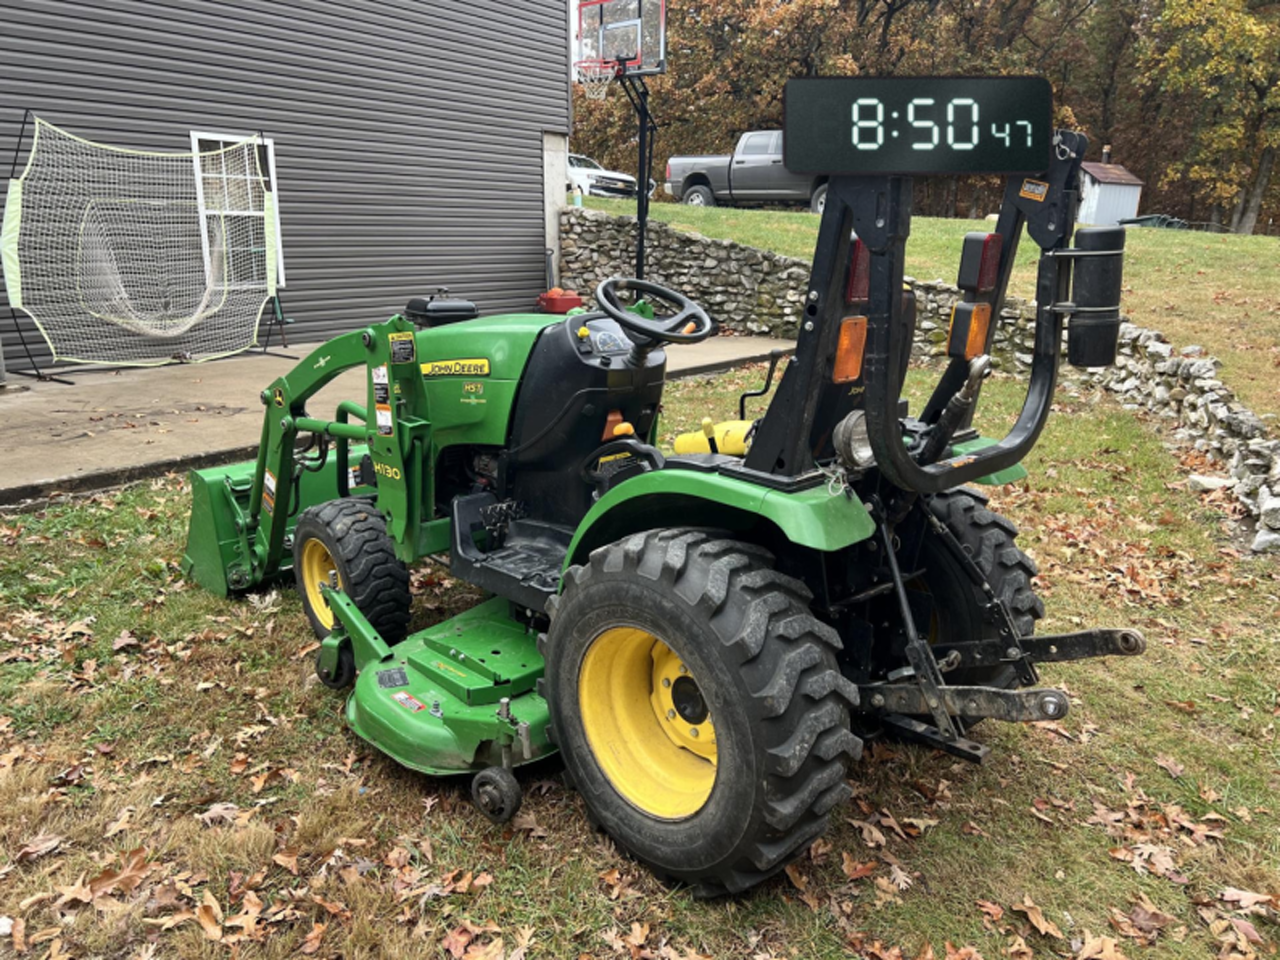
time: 8:50:47
